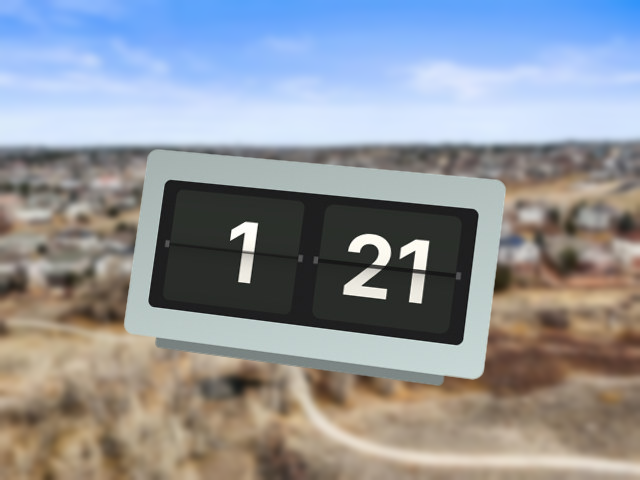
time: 1:21
